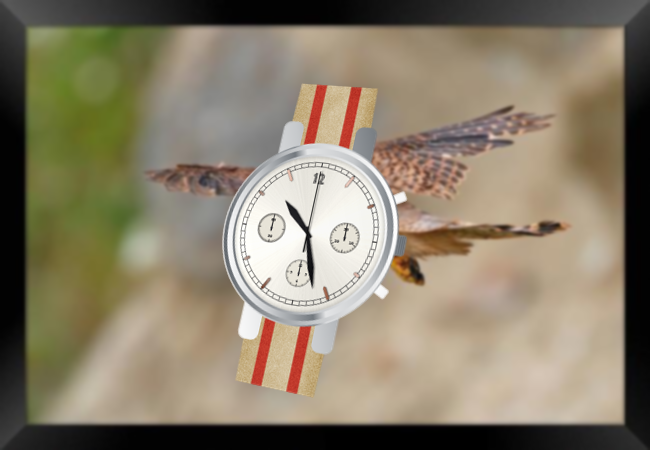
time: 10:27
